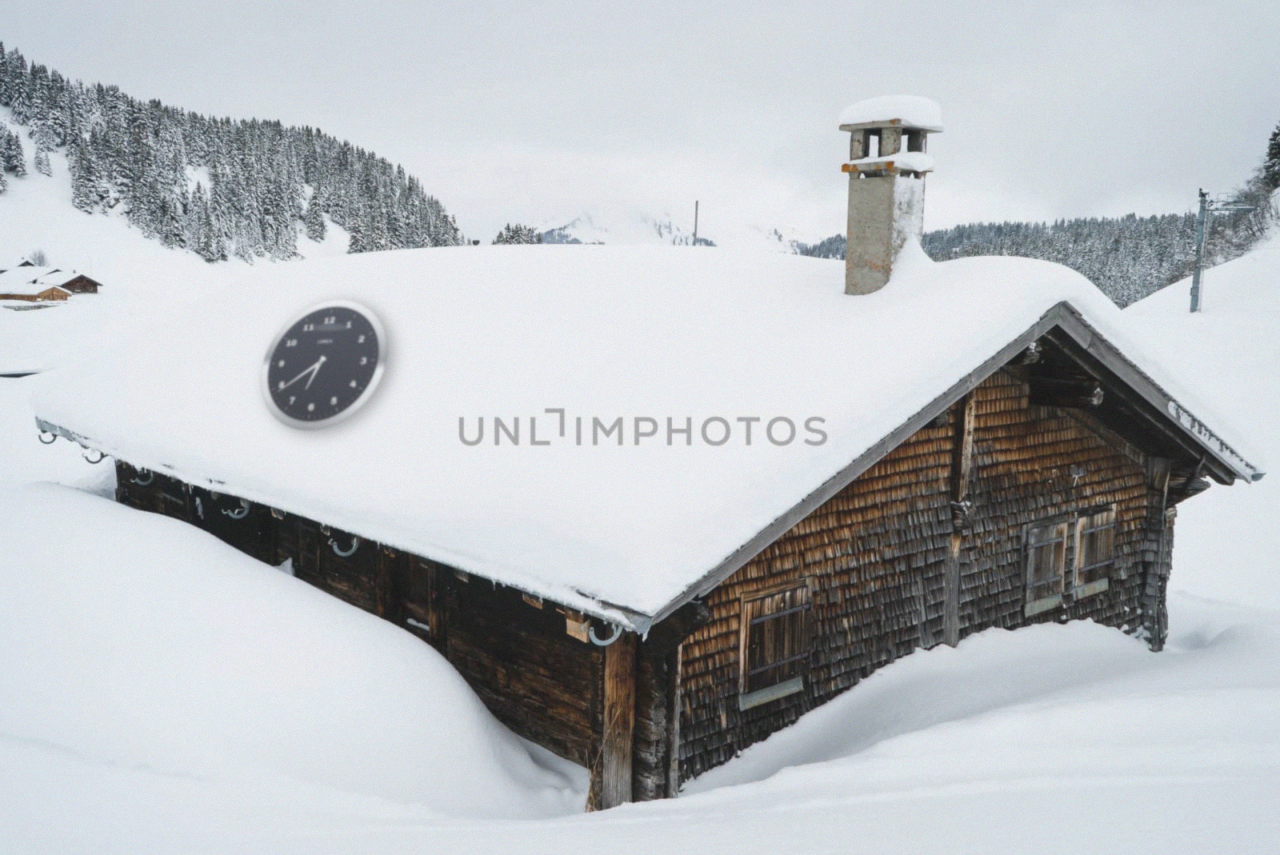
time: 6:39
